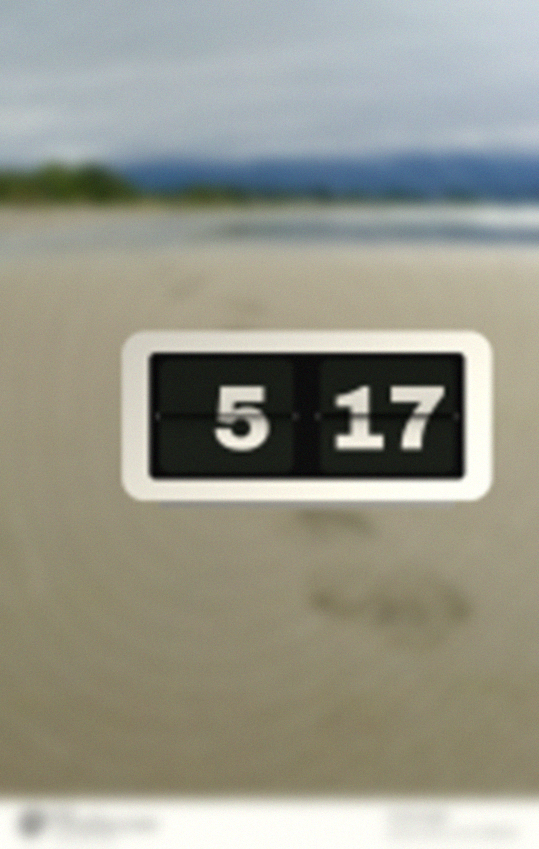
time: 5:17
